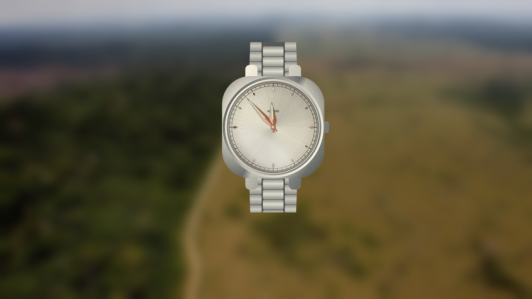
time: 11:53
